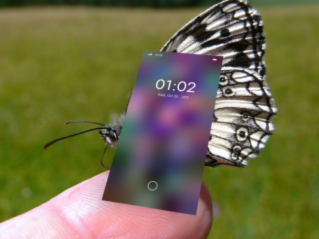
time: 1:02
